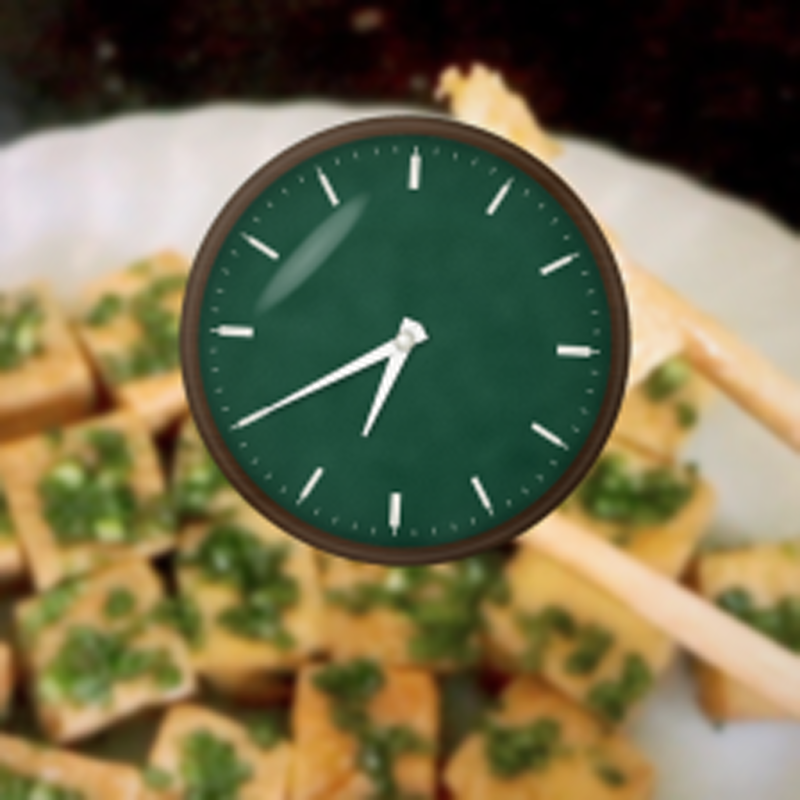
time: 6:40
